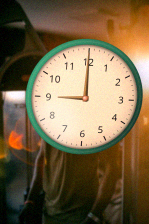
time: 9:00
